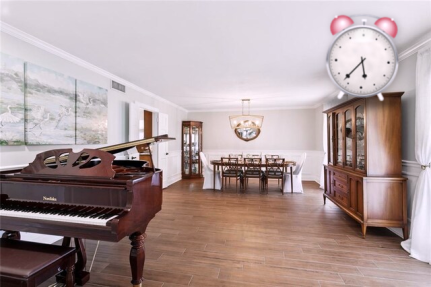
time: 5:37
